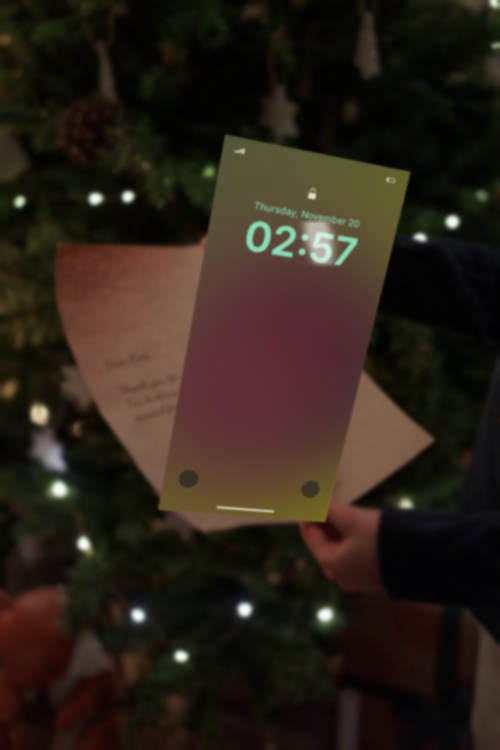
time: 2:57
